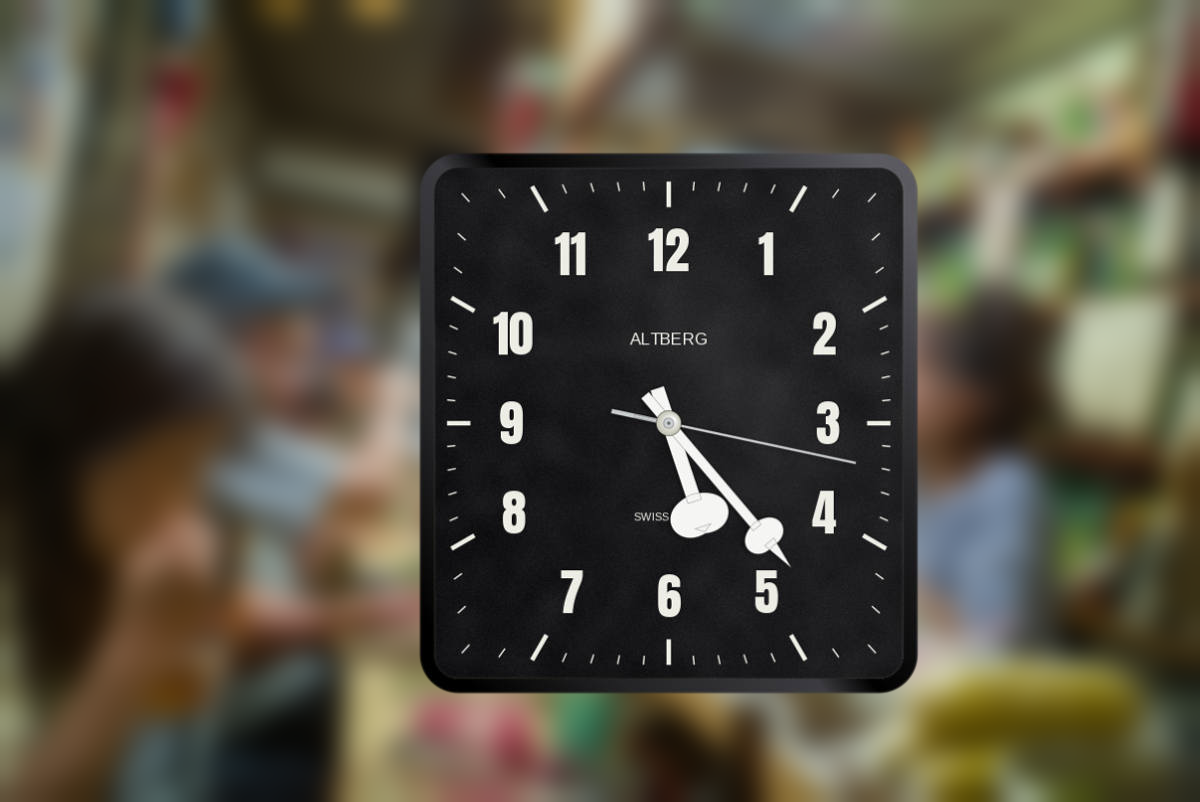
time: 5:23:17
